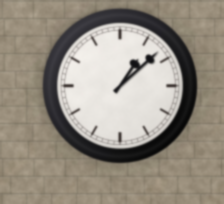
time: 1:08
